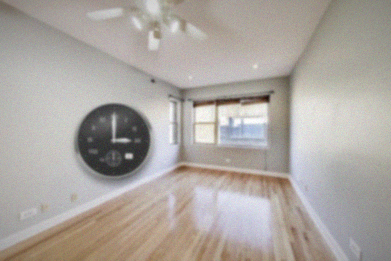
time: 3:00
